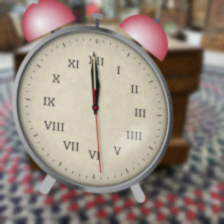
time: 11:59:29
